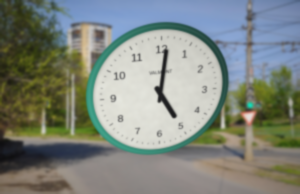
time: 5:01
